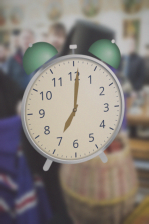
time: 7:01
